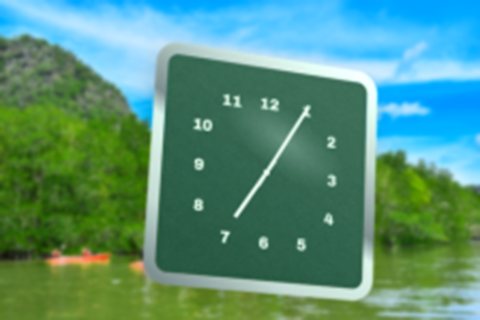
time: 7:05
